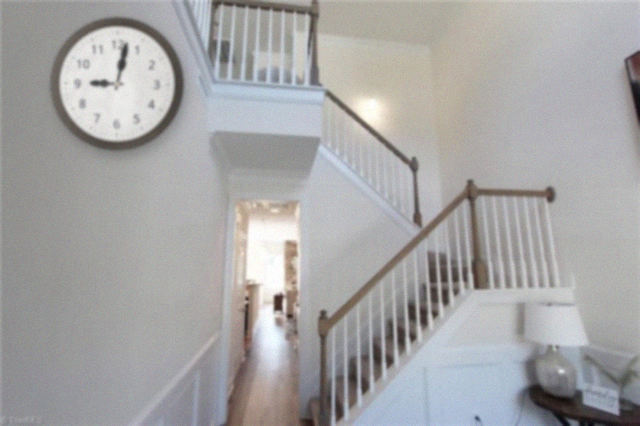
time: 9:02
